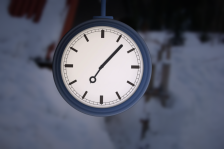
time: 7:07
